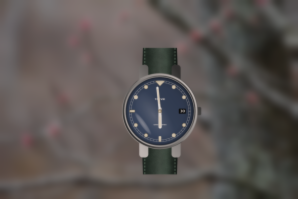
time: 5:59
